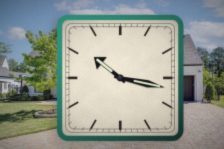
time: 10:17
